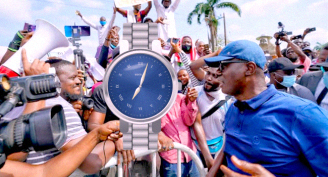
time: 7:03
